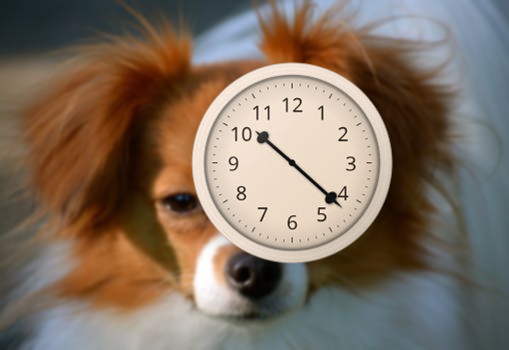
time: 10:22
